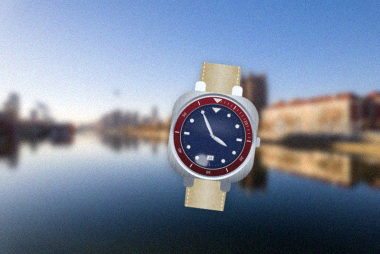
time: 3:55
